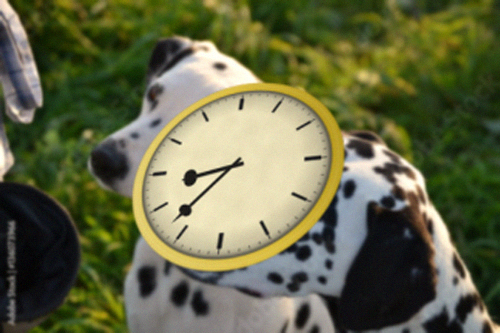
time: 8:37
